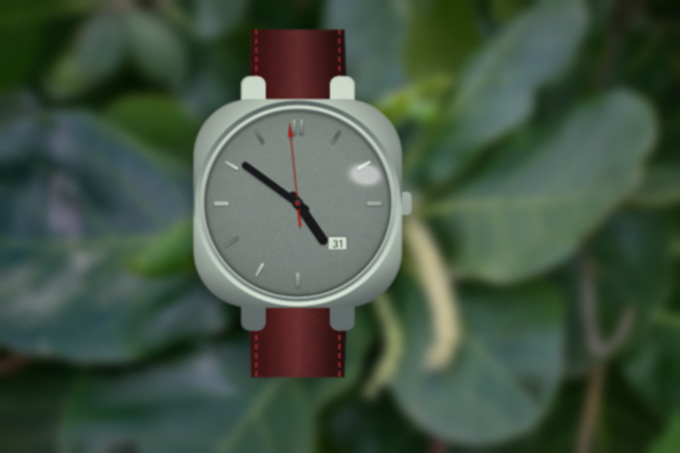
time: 4:50:59
